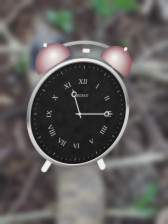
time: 11:15
